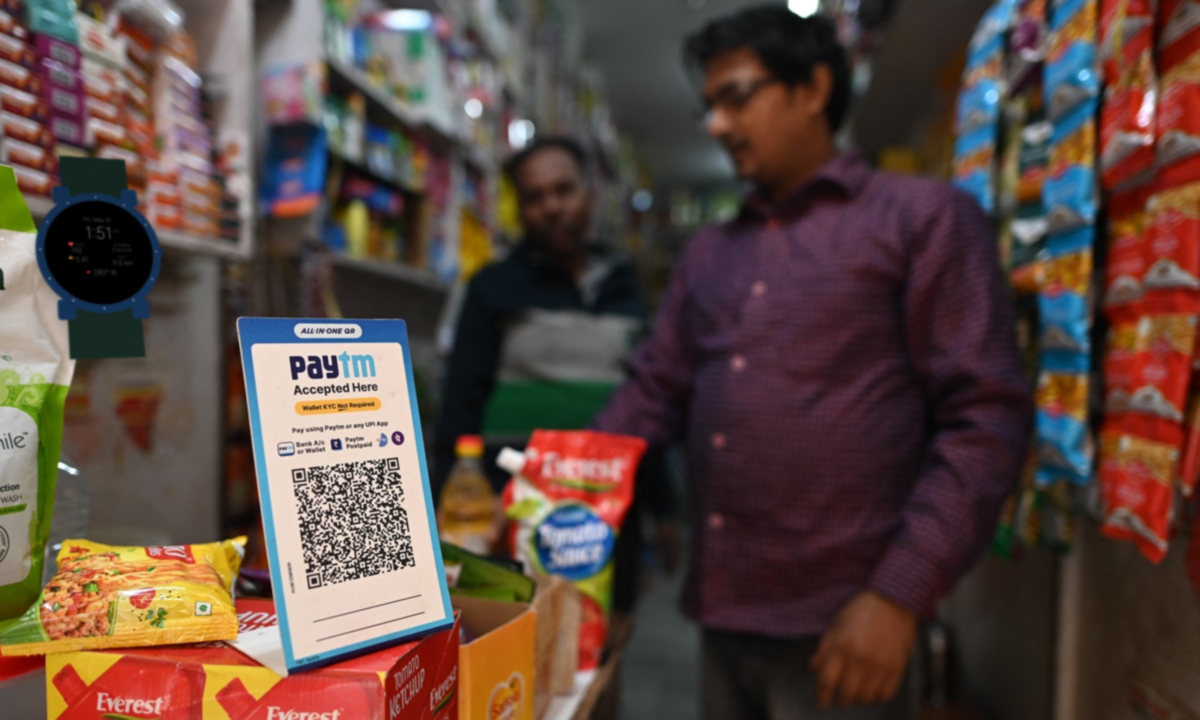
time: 1:51
